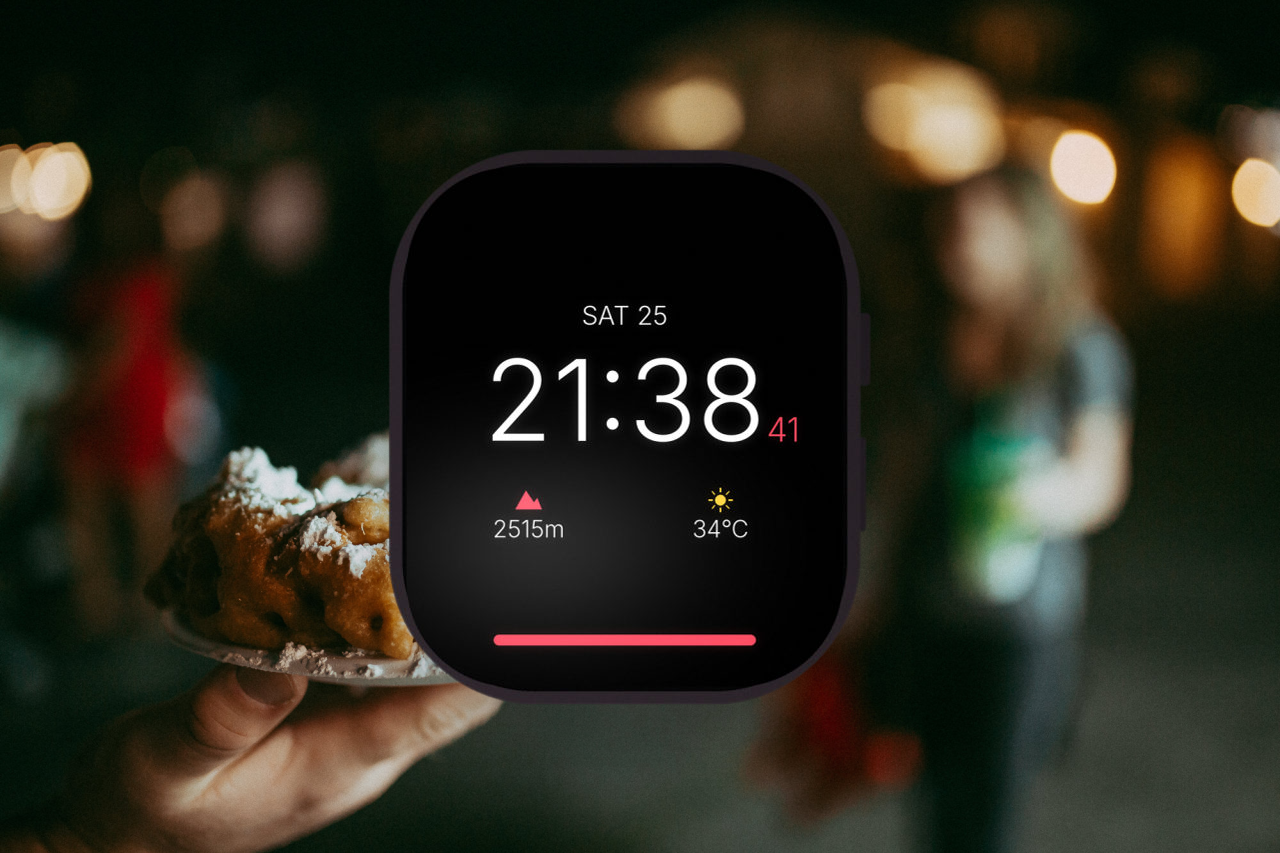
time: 21:38:41
